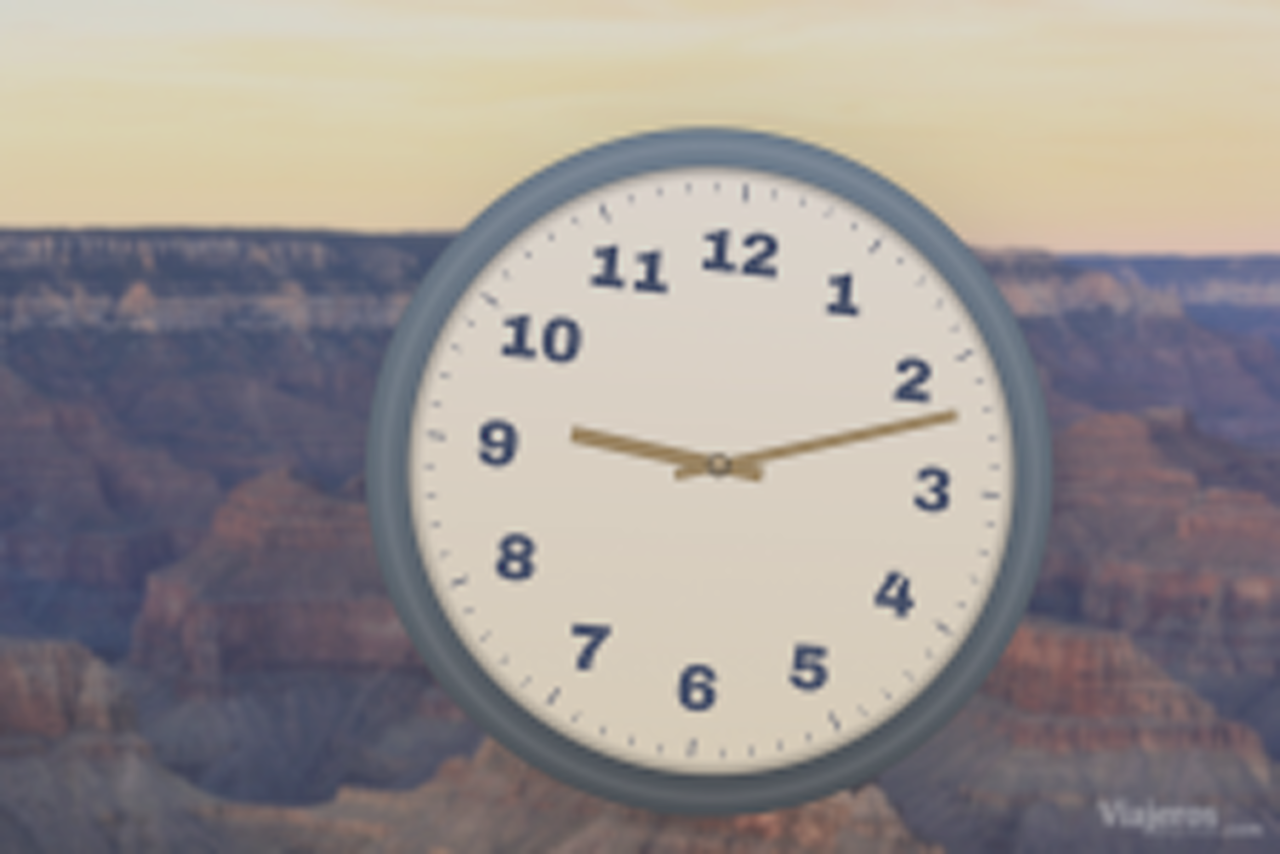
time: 9:12
